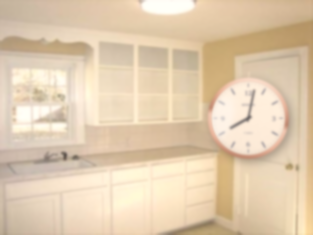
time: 8:02
